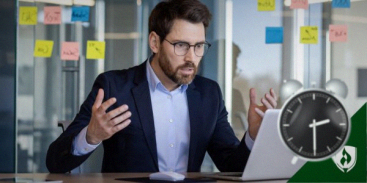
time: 2:30
